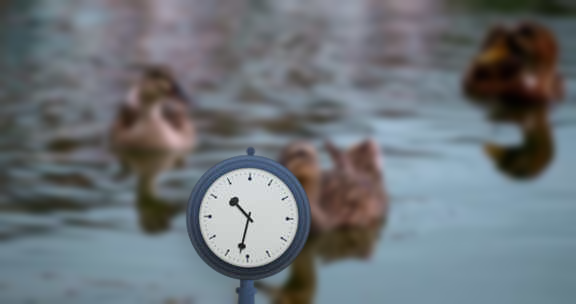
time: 10:32
